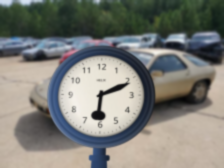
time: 6:11
